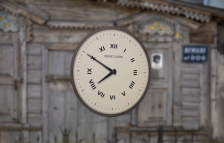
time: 7:50
